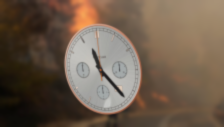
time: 11:23
